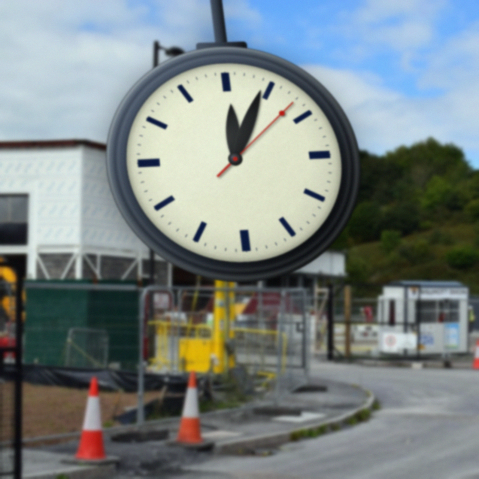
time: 12:04:08
